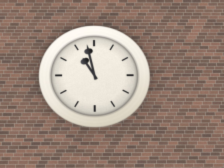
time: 10:58
